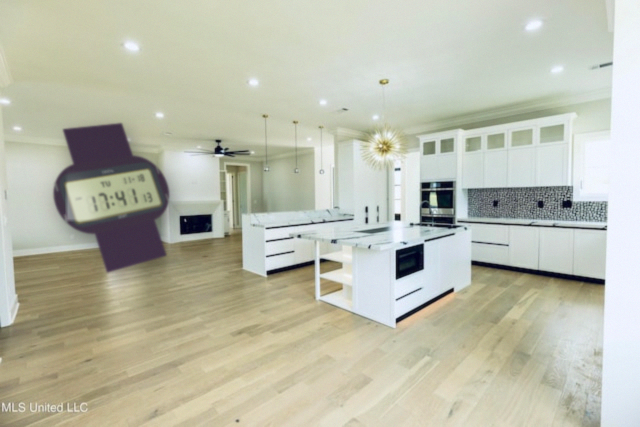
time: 17:41
